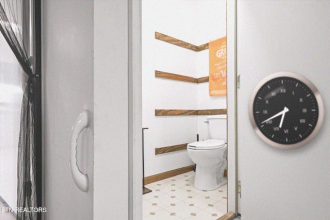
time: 6:41
